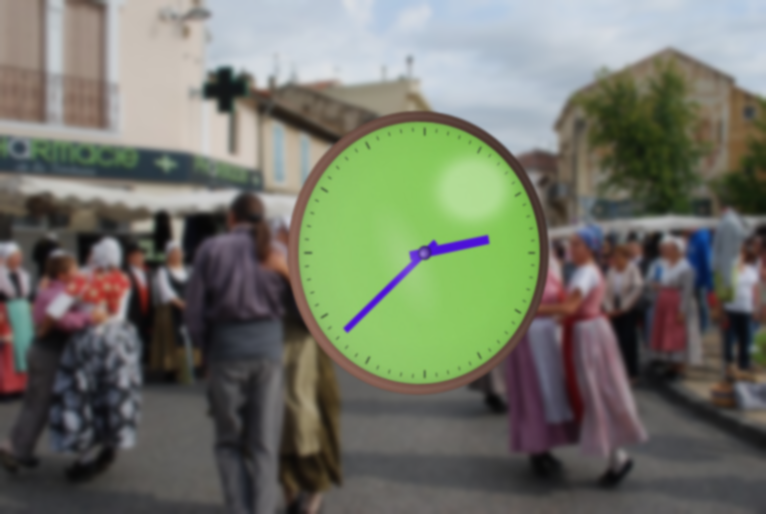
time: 2:38
